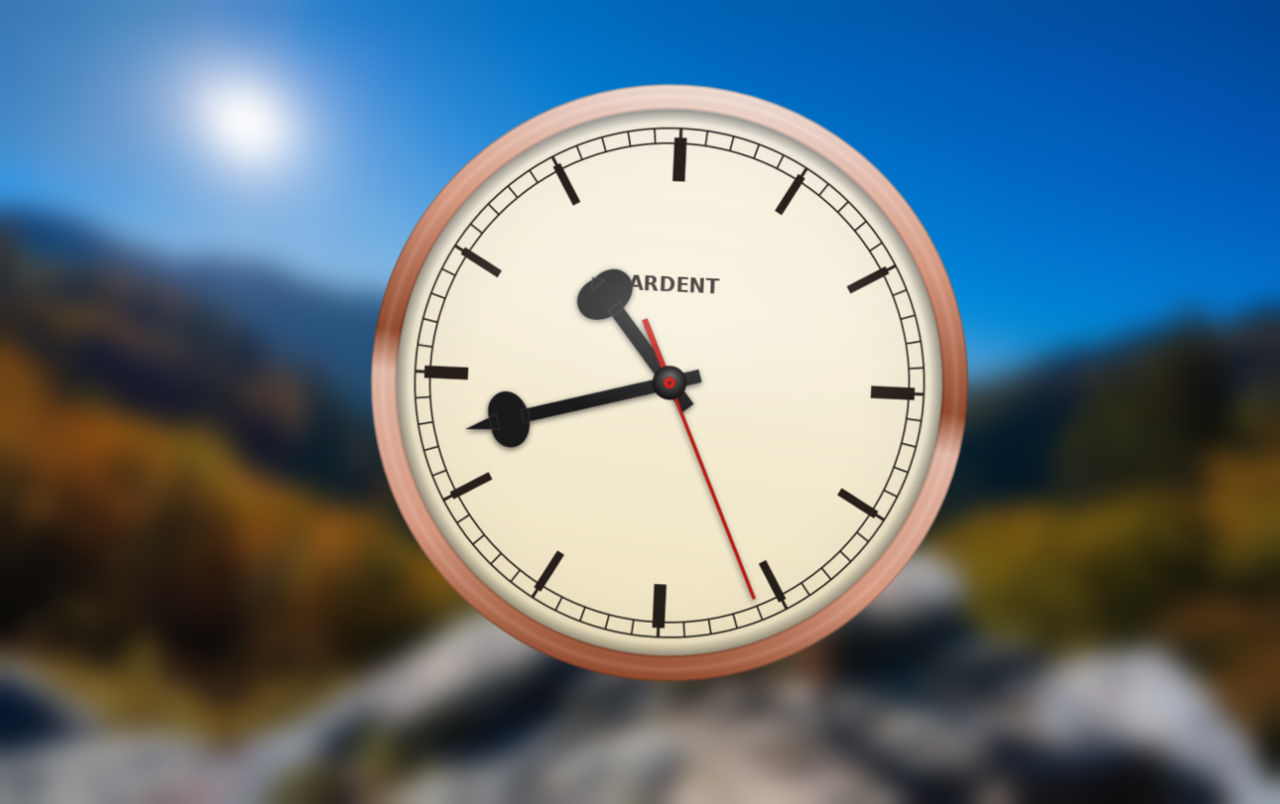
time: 10:42:26
